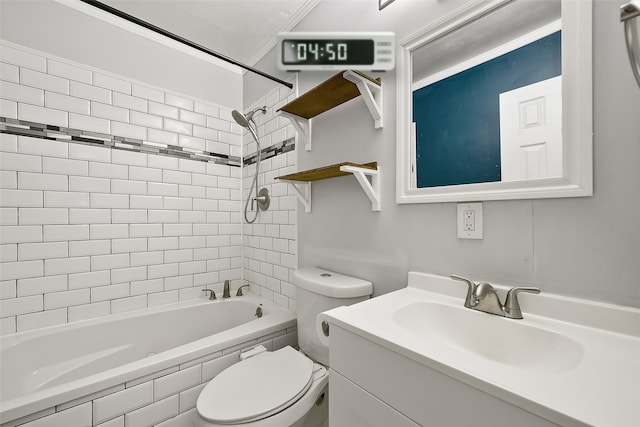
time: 4:50
